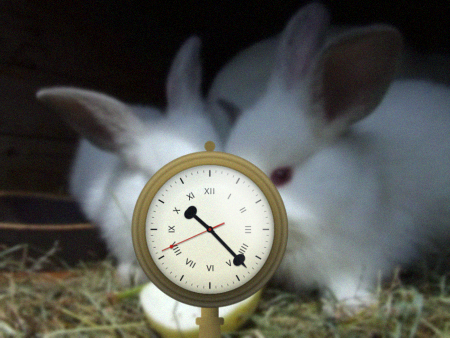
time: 10:22:41
